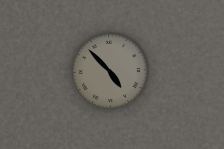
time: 4:53
